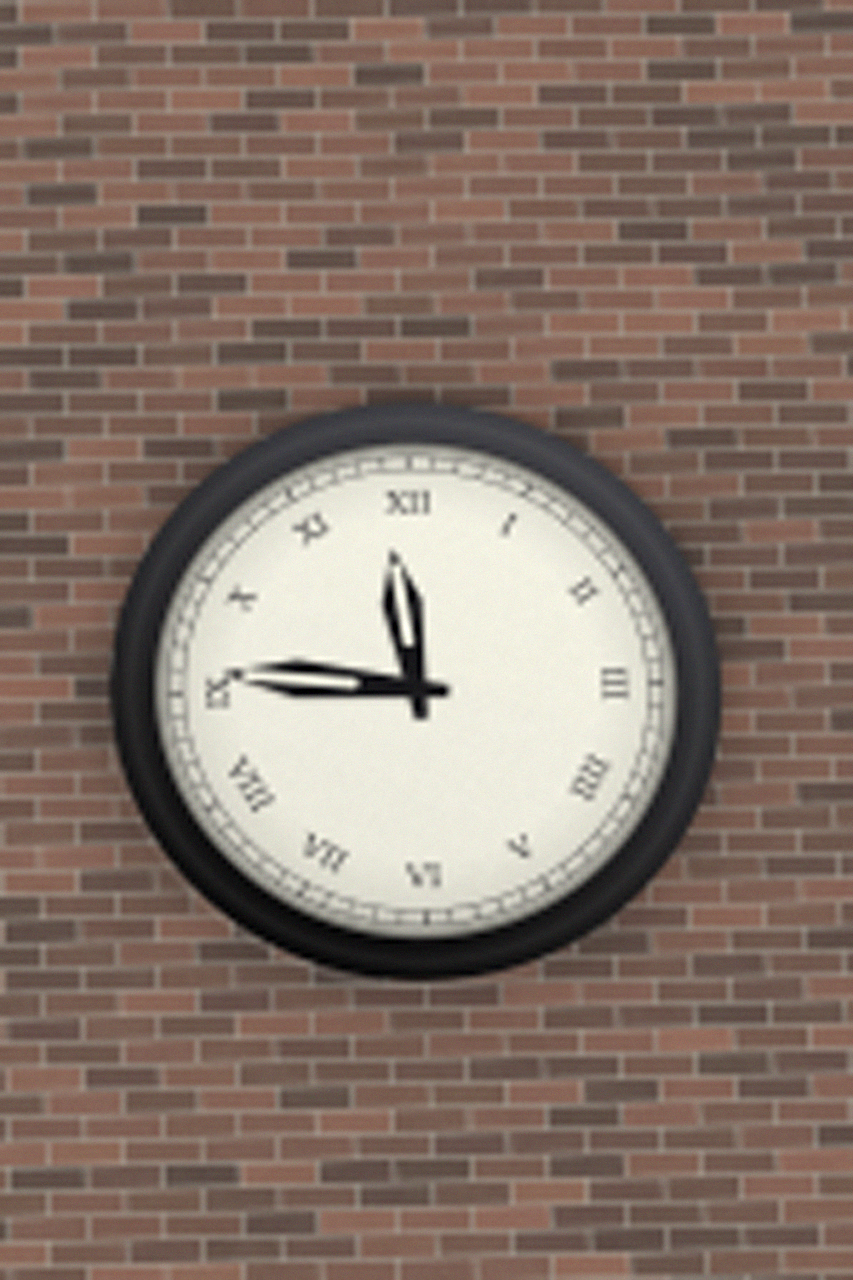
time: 11:46
